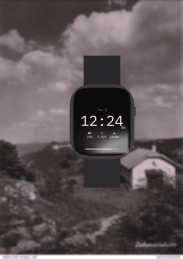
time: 12:24
